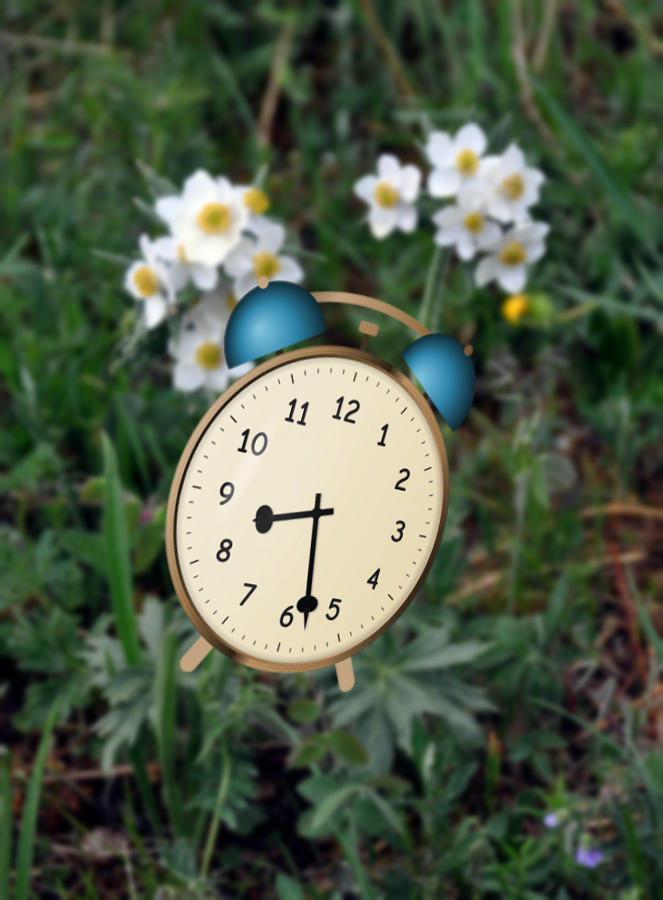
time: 8:28
